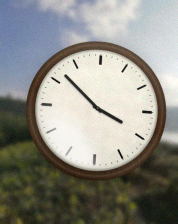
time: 3:52
